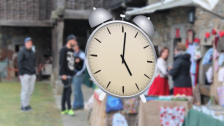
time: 5:01
